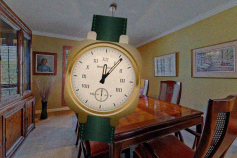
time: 12:06
